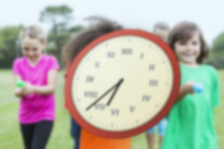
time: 6:37
